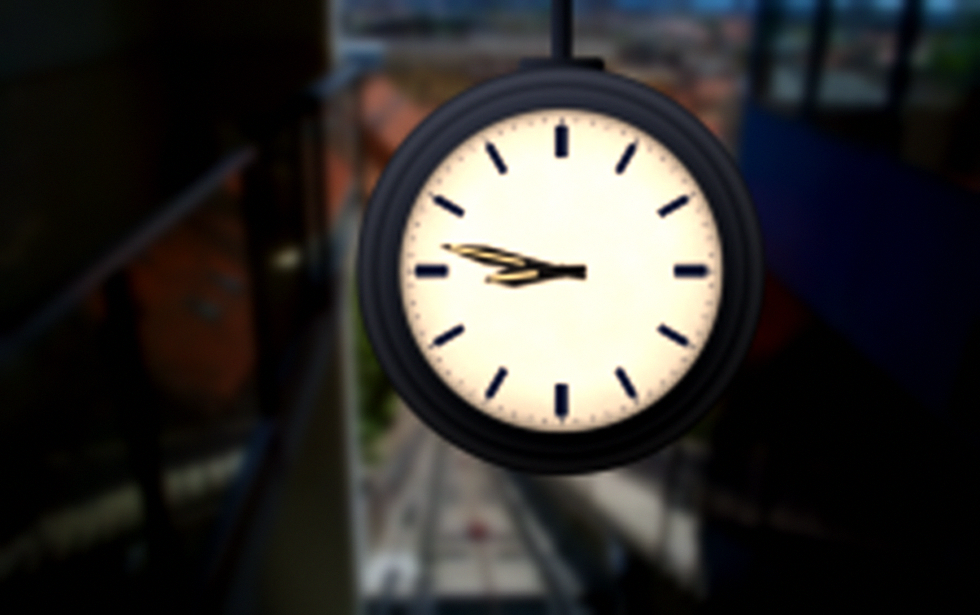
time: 8:47
